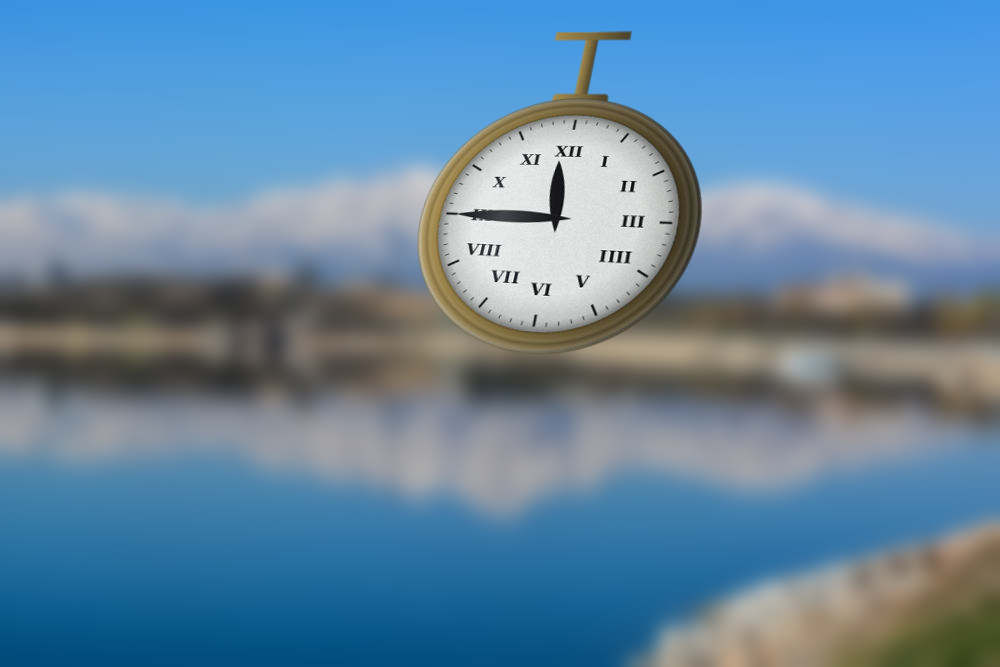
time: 11:45
